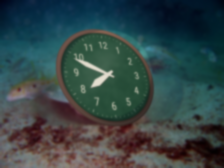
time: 7:49
